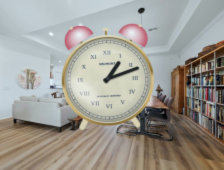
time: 1:12
